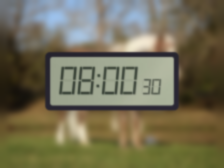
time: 8:00:30
